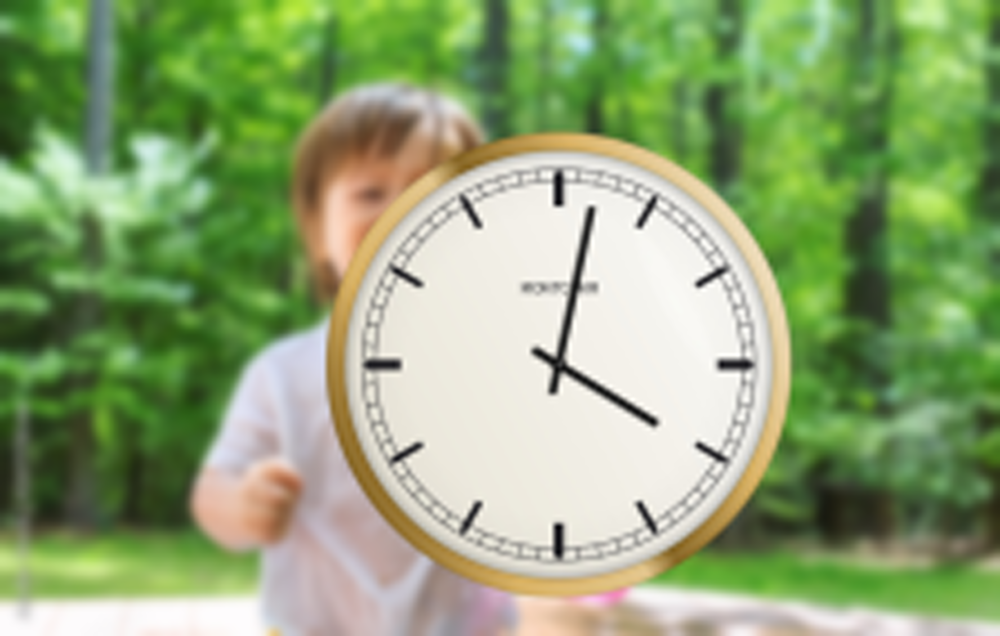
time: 4:02
